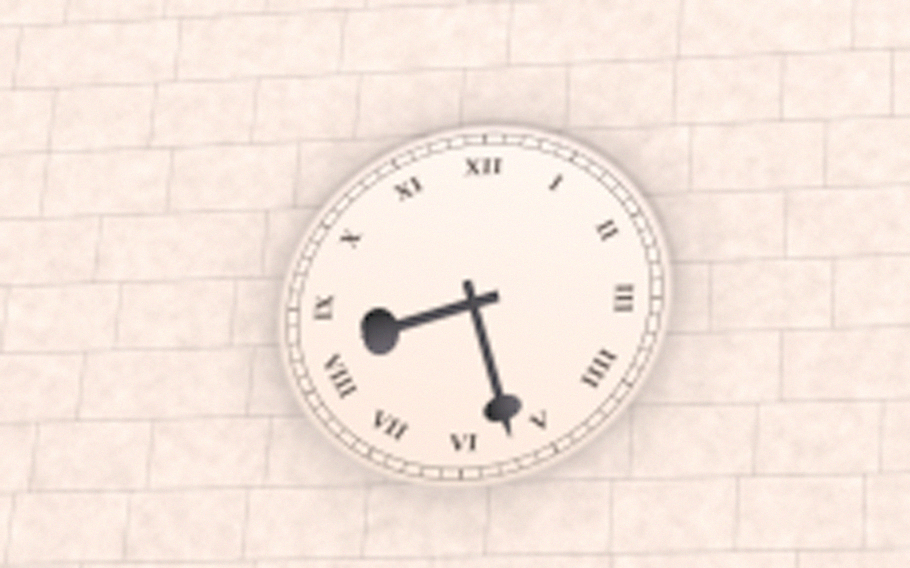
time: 8:27
